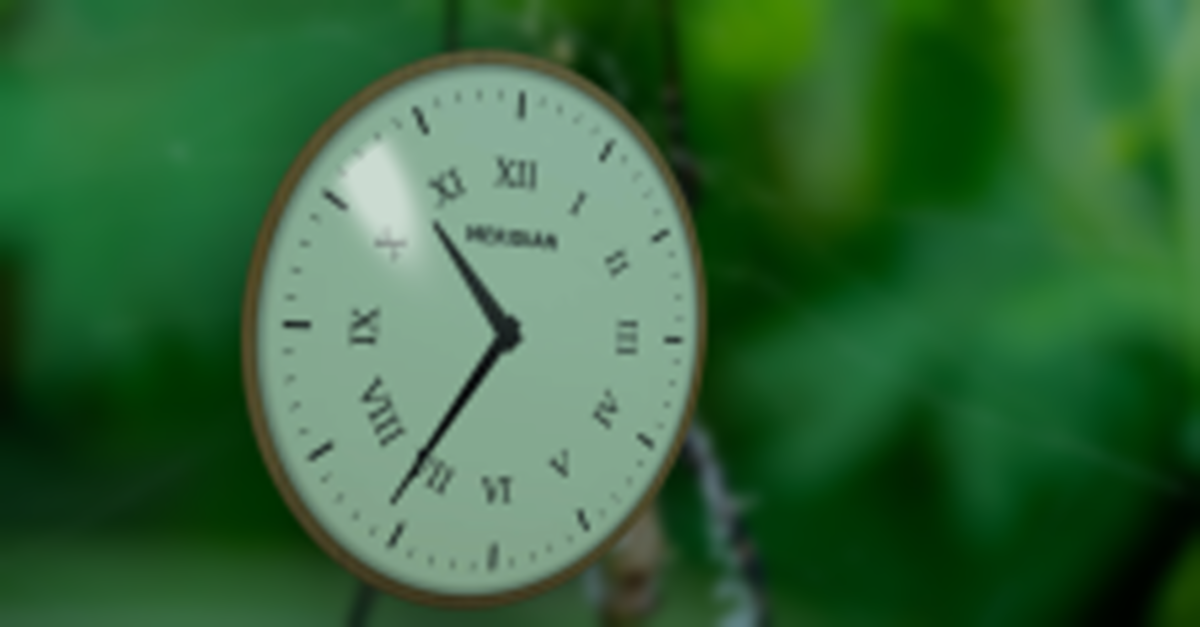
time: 10:36
